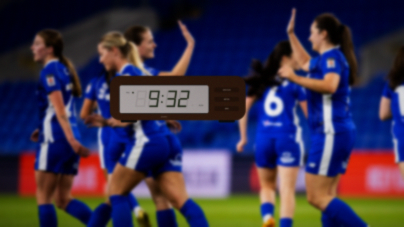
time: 9:32
